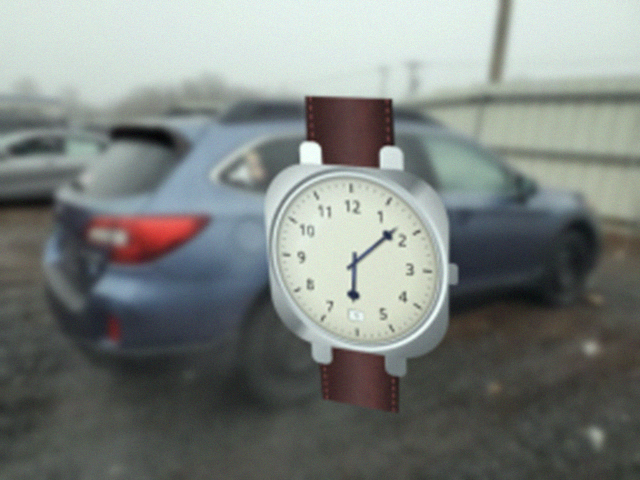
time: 6:08
